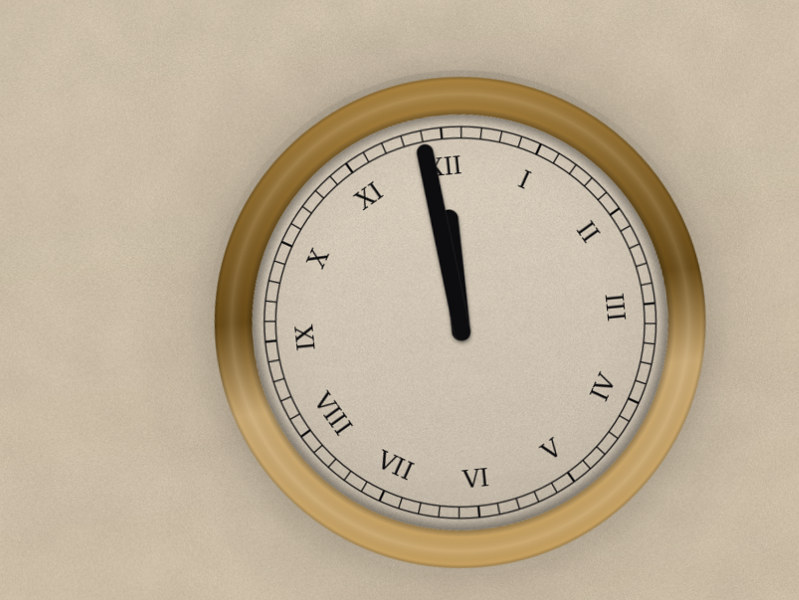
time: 11:59
